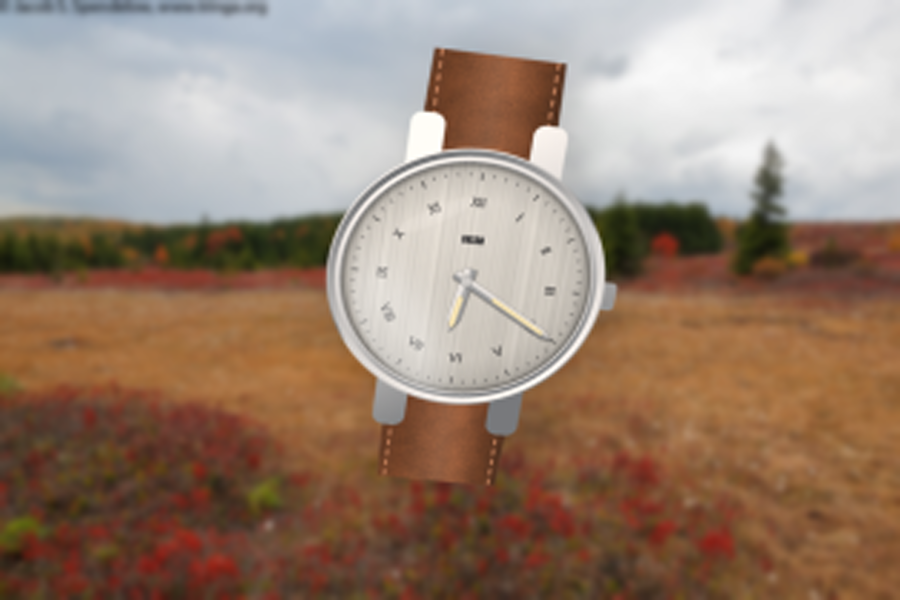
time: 6:20
